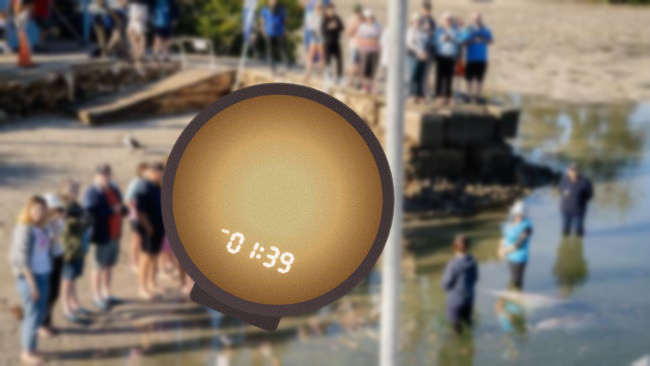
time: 1:39
